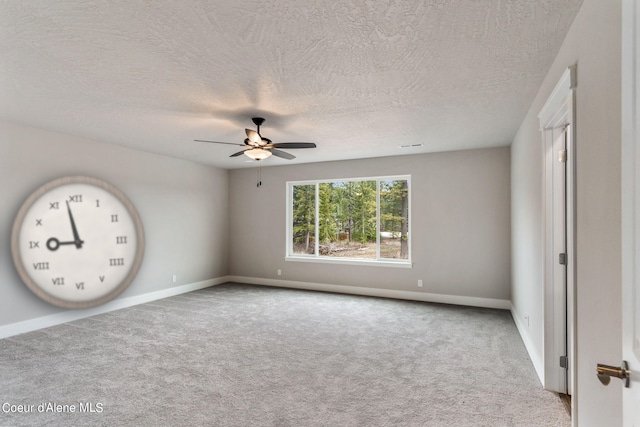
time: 8:58
